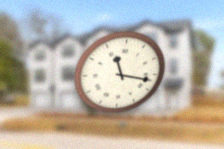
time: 11:17
